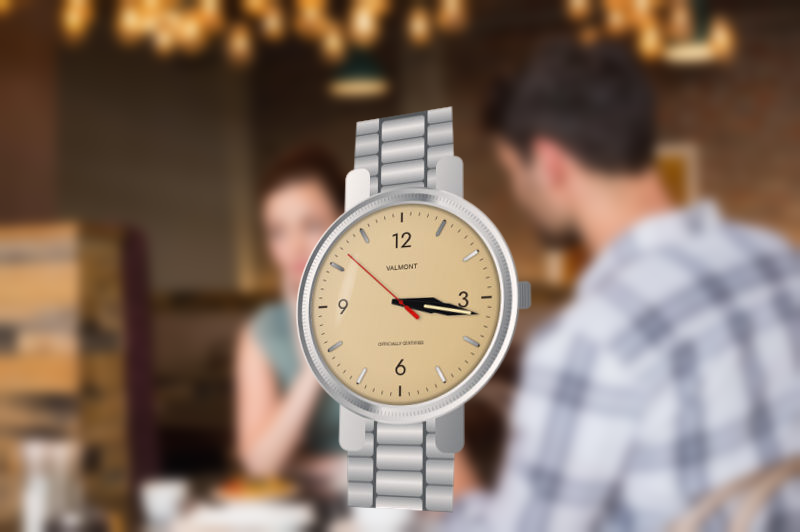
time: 3:16:52
